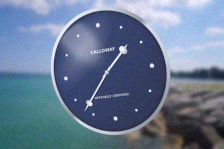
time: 1:37
